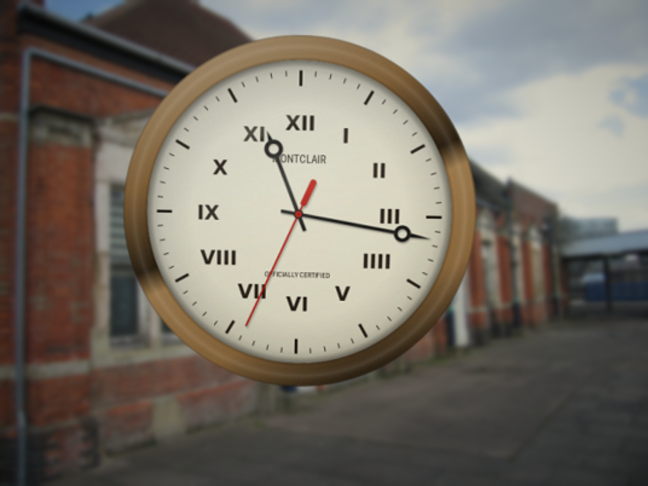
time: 11:16:34
